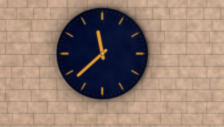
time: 11:38
